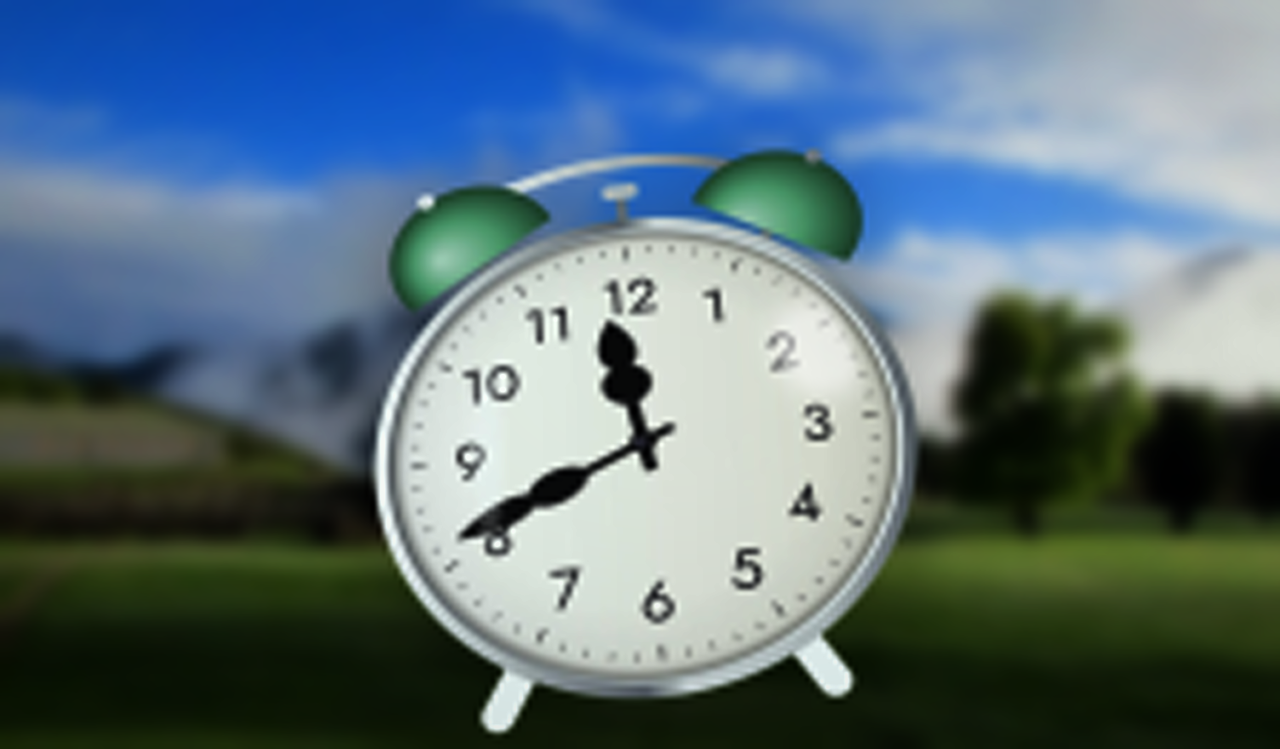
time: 11:41
